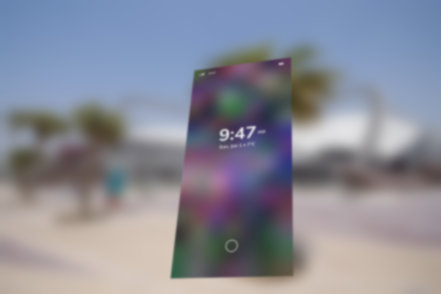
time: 9:47
